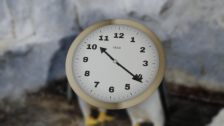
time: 10:21
